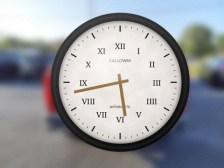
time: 5:43
